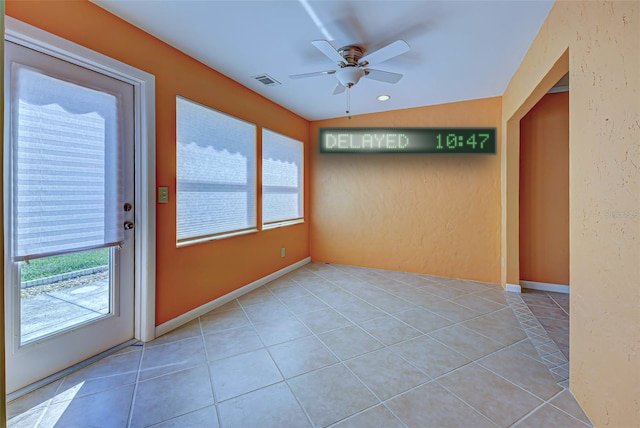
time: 10:47
